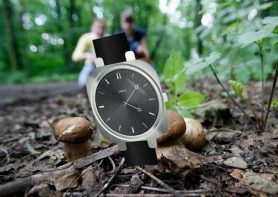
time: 4:08
